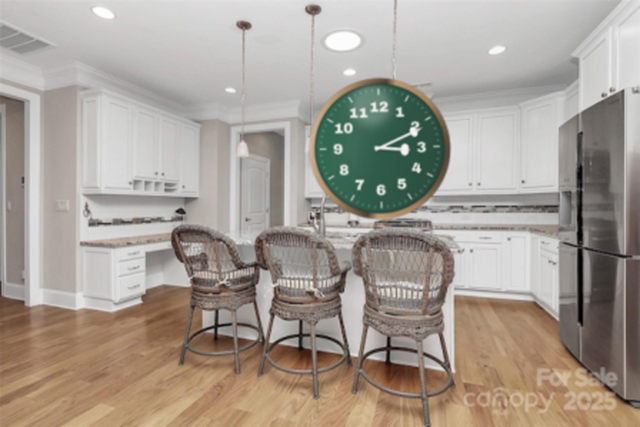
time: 3:11
